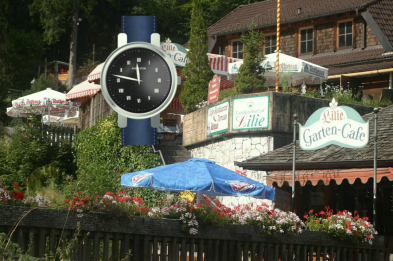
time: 11:47
